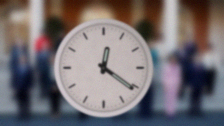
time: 12:21
